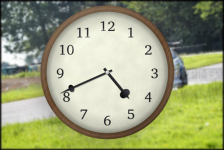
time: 4:41
